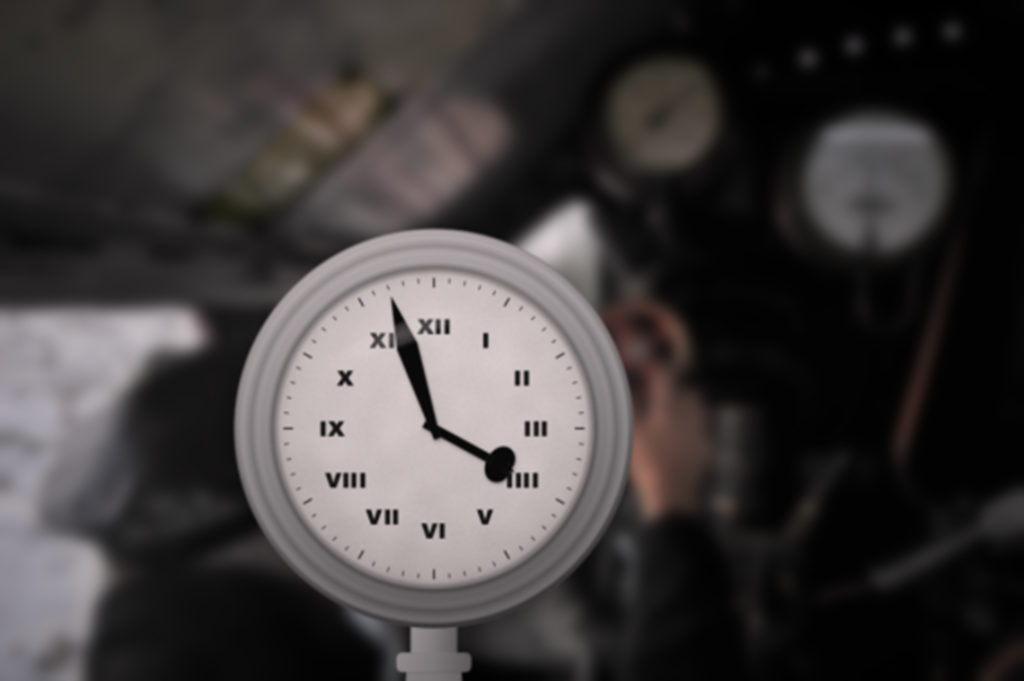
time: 3:57
